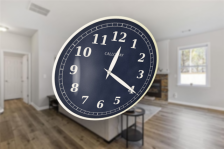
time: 12:20
